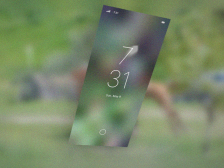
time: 7:31
